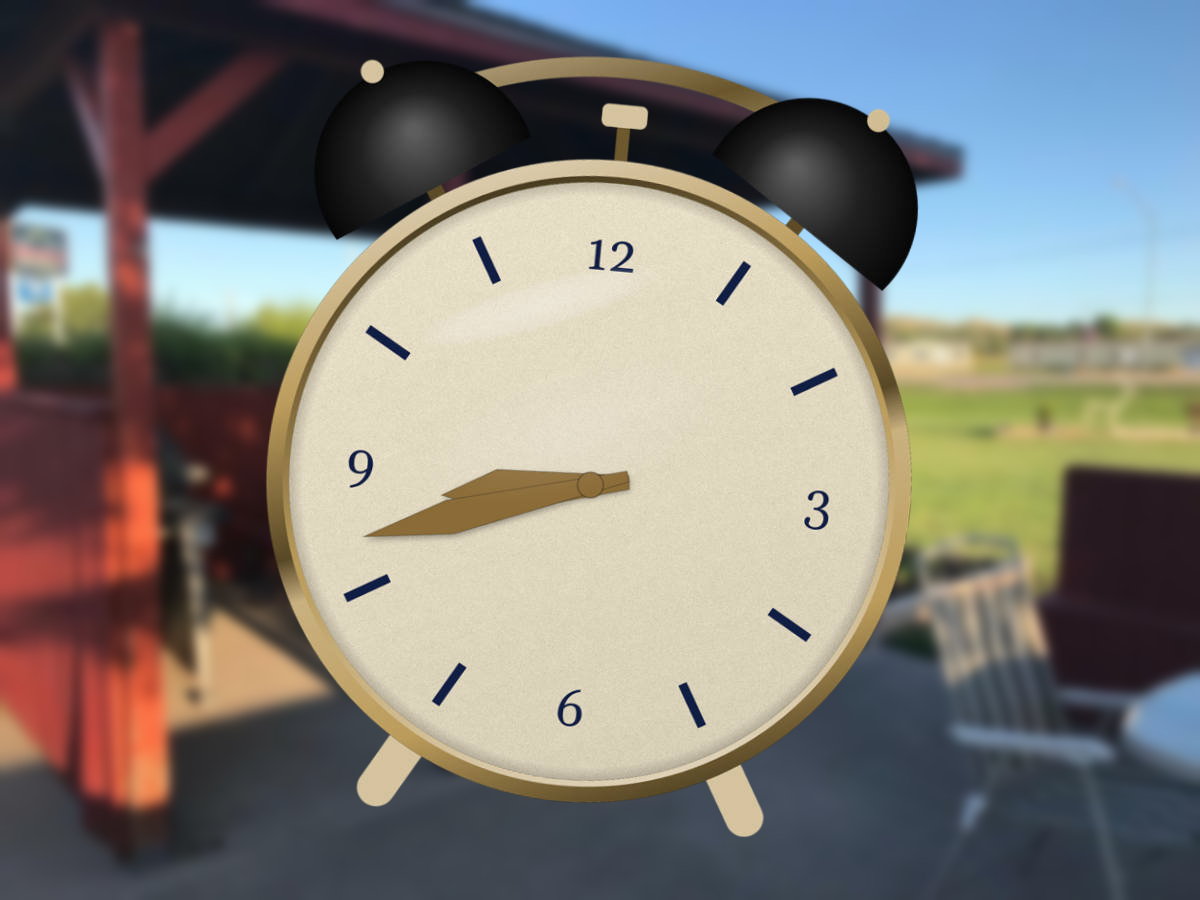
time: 8:42
